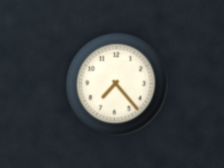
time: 7:23
